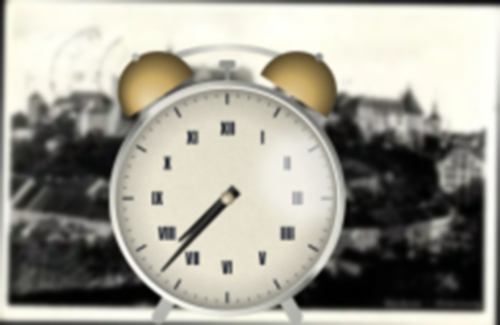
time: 7:37
